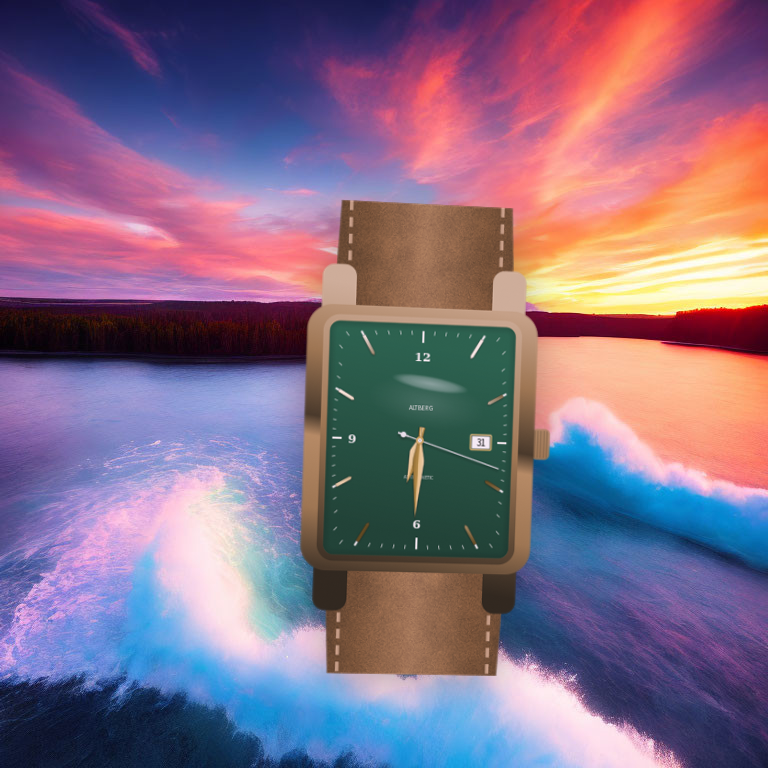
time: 6:30:18
